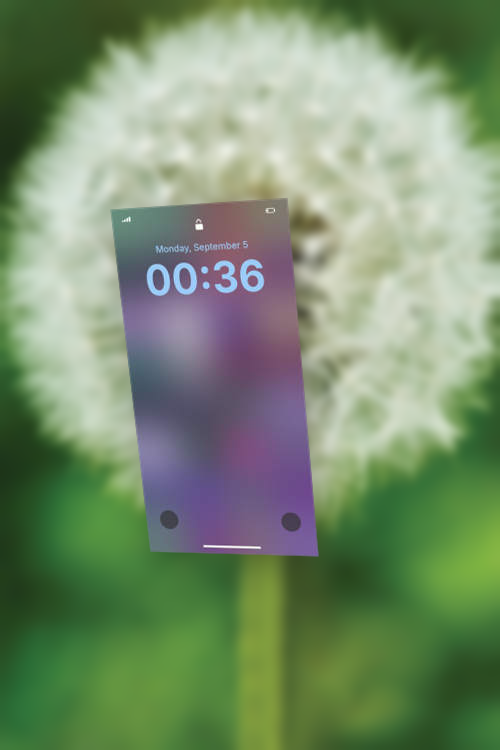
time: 0:36
